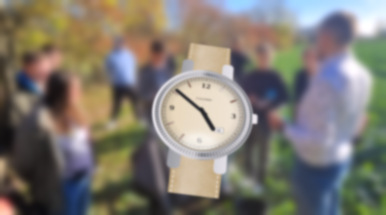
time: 4:51
